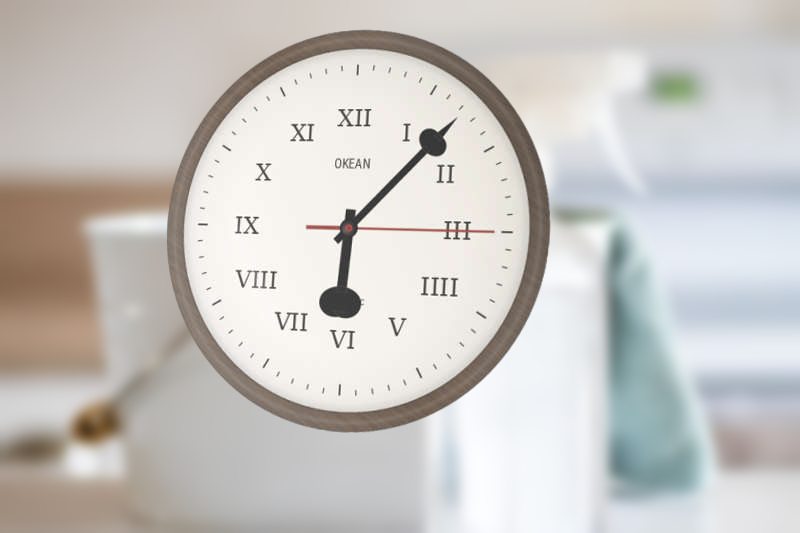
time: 6:07:15
